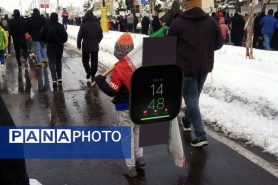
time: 14:48
